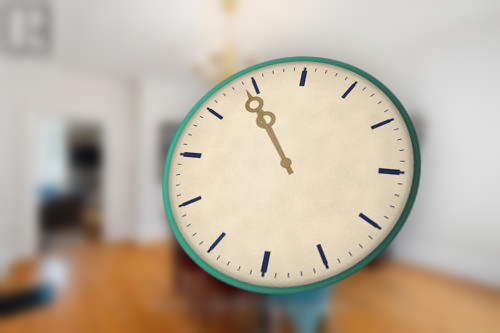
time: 10:54
